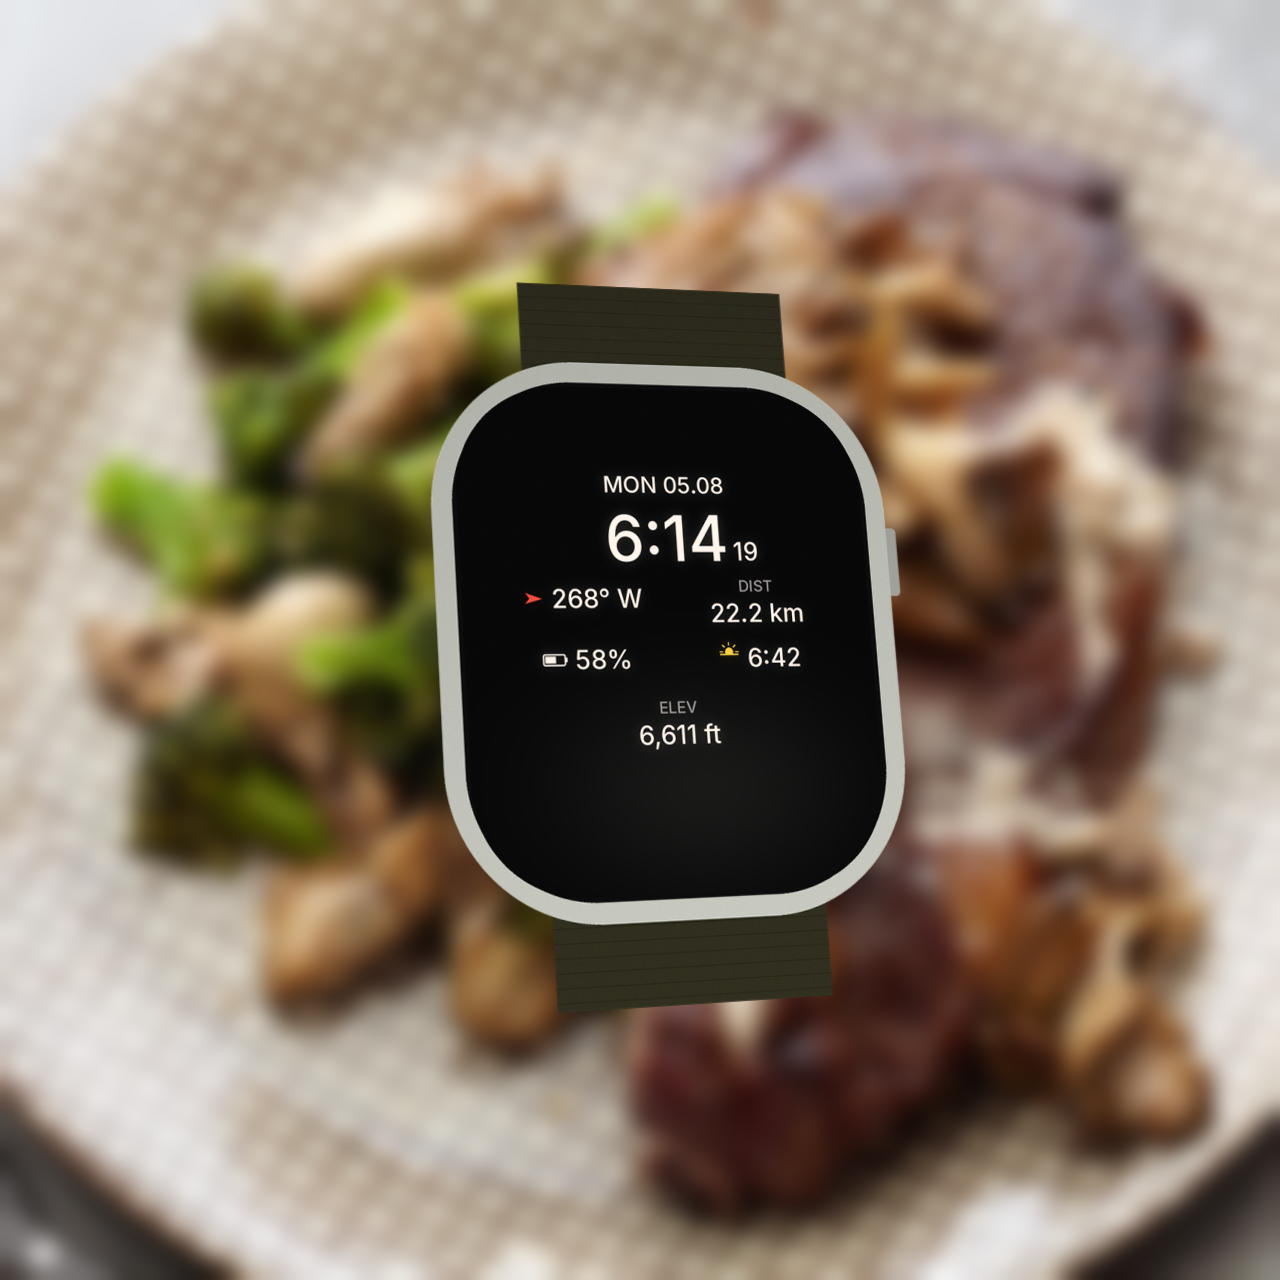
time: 6:14:19
